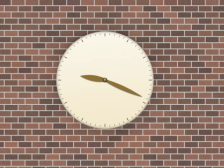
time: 9:19
